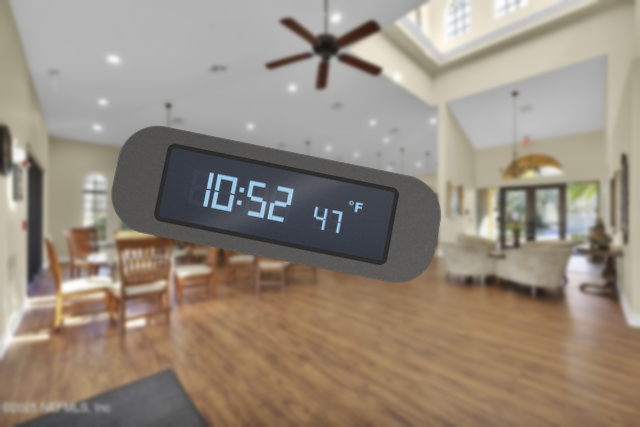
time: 10:52
